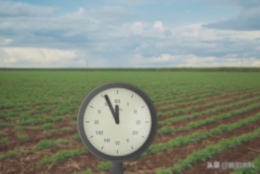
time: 11:56
